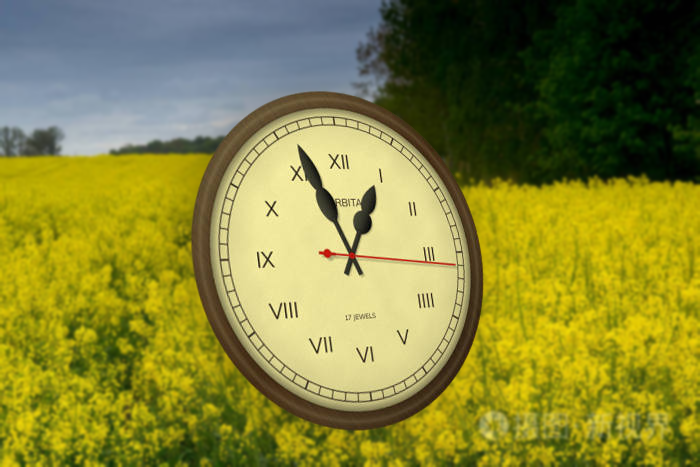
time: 12:56:16
